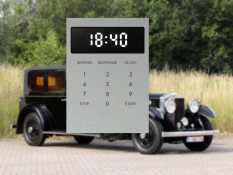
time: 18:40
